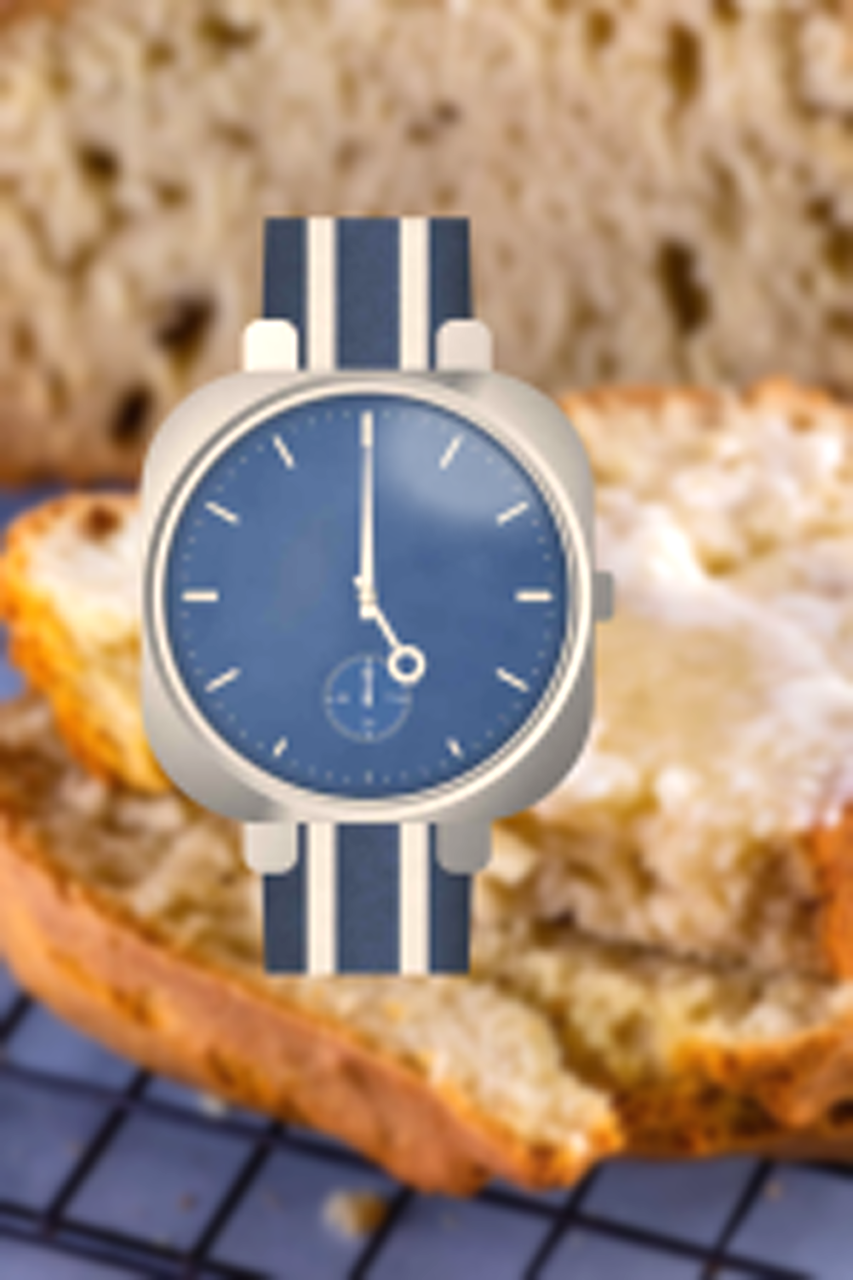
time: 5:00
